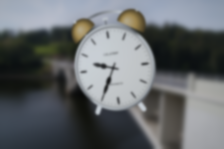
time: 9:35
